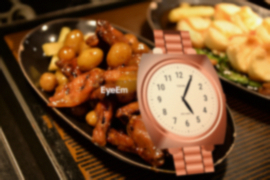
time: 5:05
